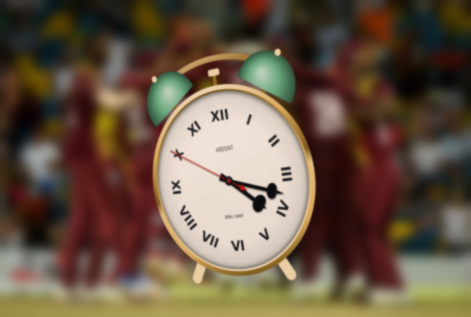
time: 4:17:50
